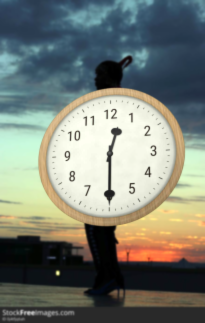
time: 12:30
